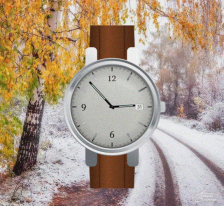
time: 2:53
